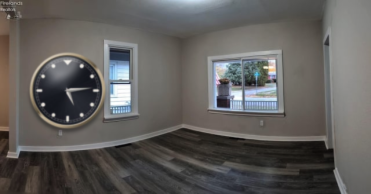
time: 5:14
